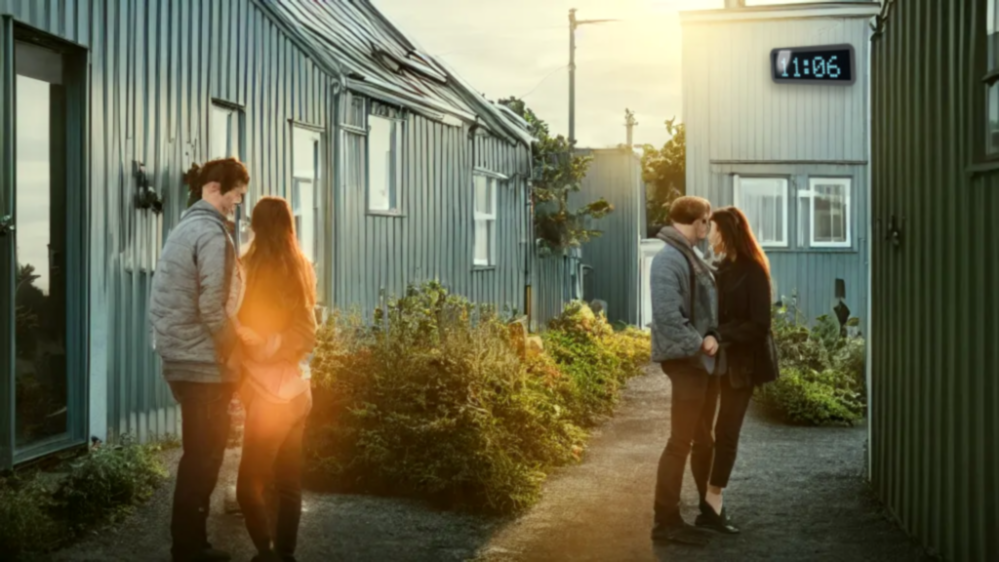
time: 11:06
